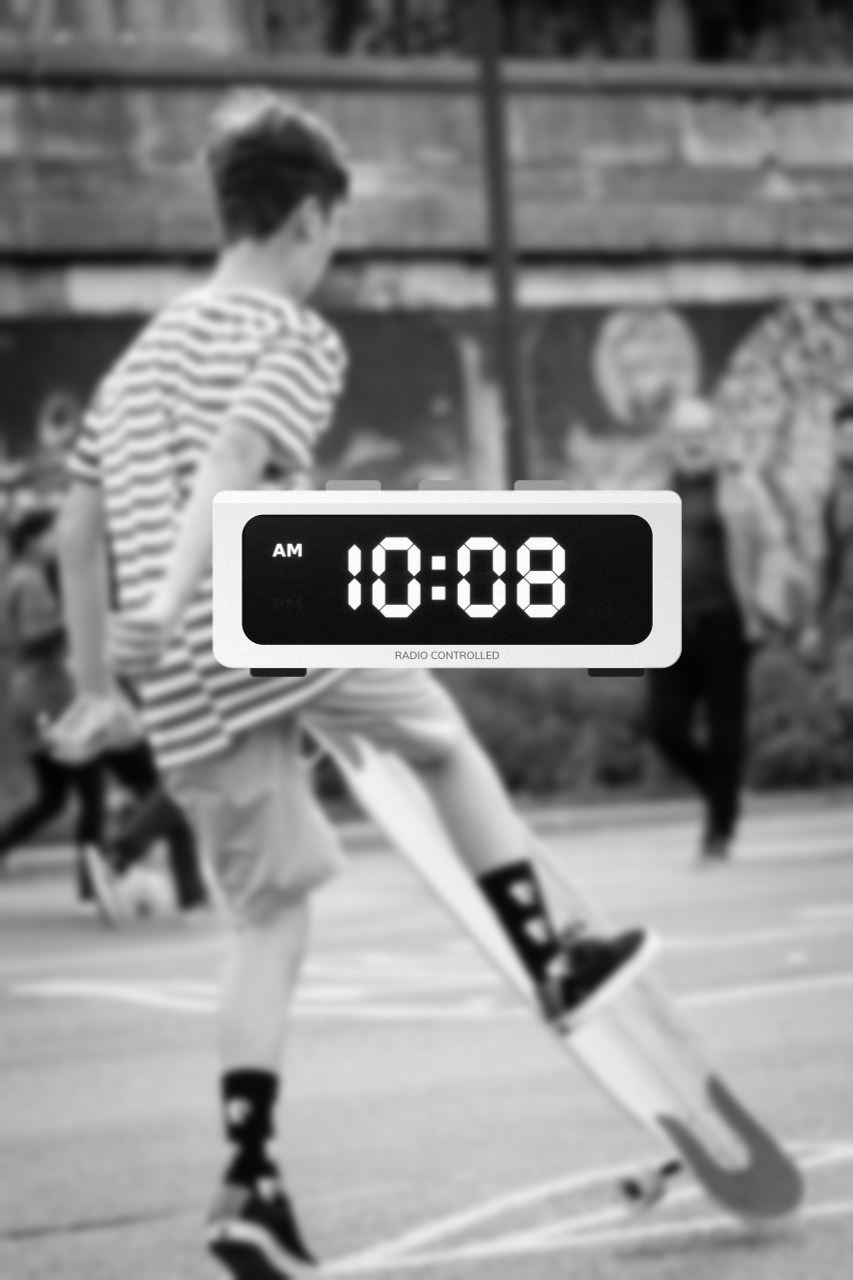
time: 10:08
